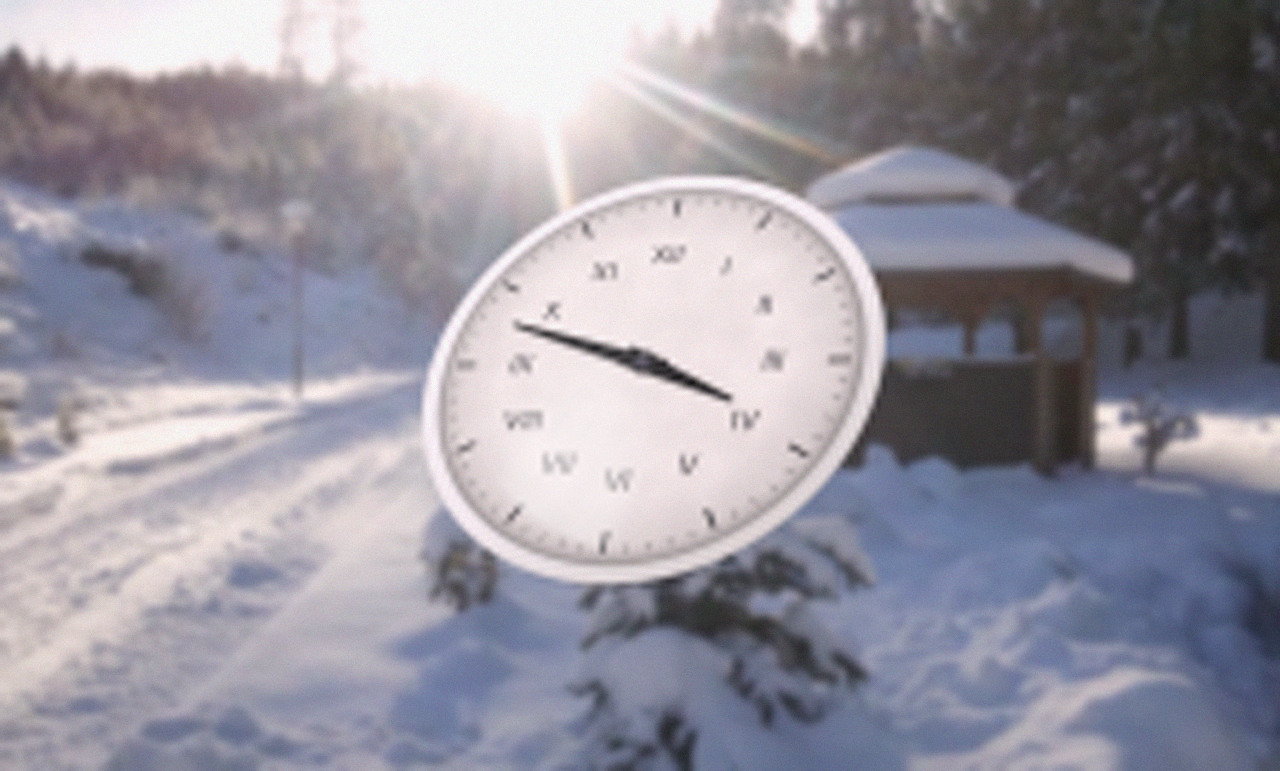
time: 3:48
